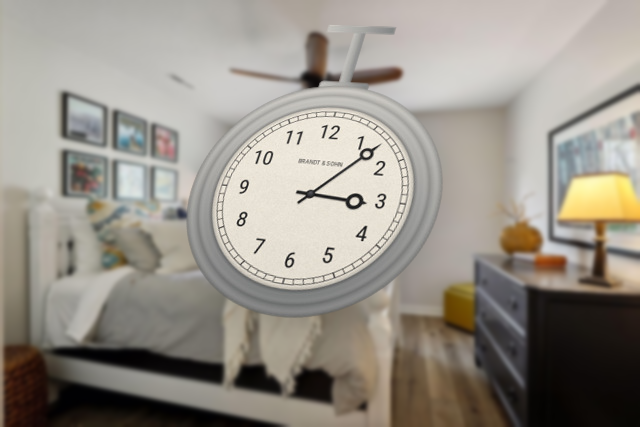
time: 3:07
